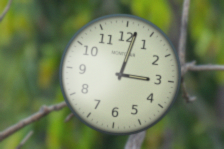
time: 3:02
